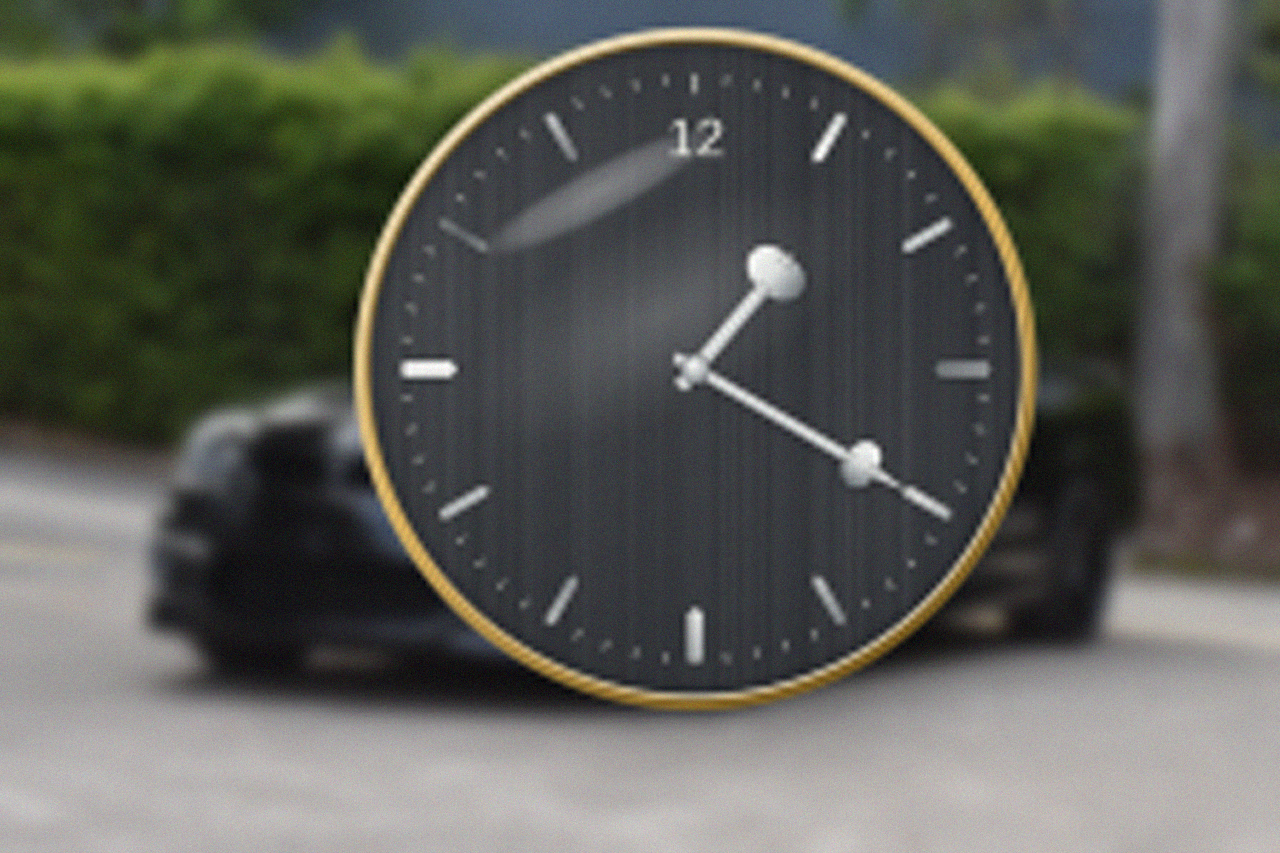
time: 1:20
